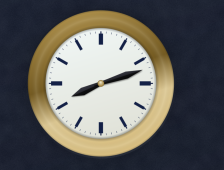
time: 8:12
